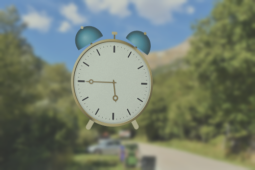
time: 5:45
